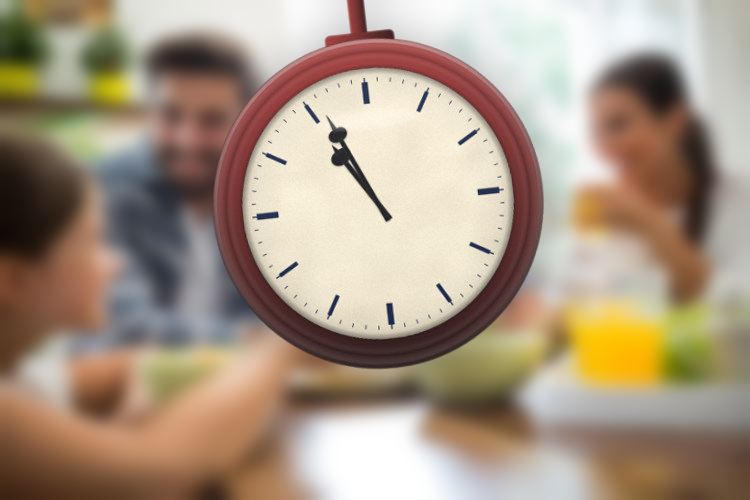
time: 10:56
